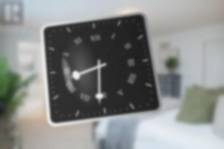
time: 8:31
